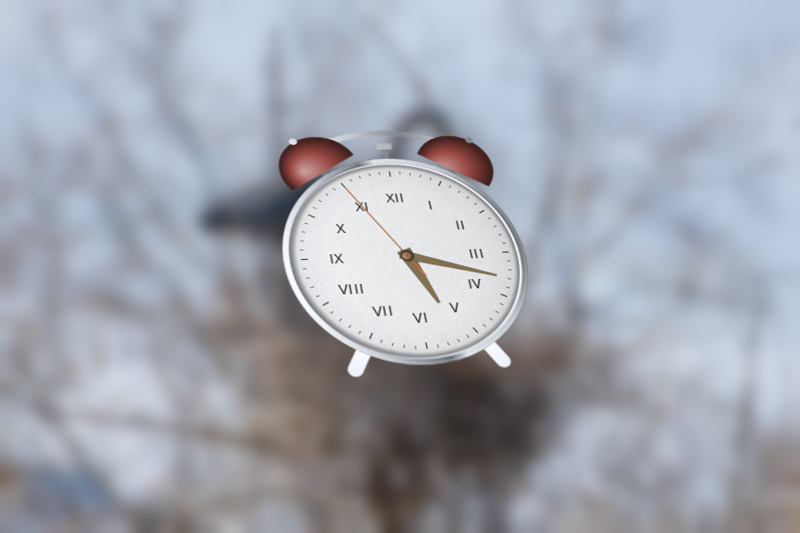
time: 5:17:55
